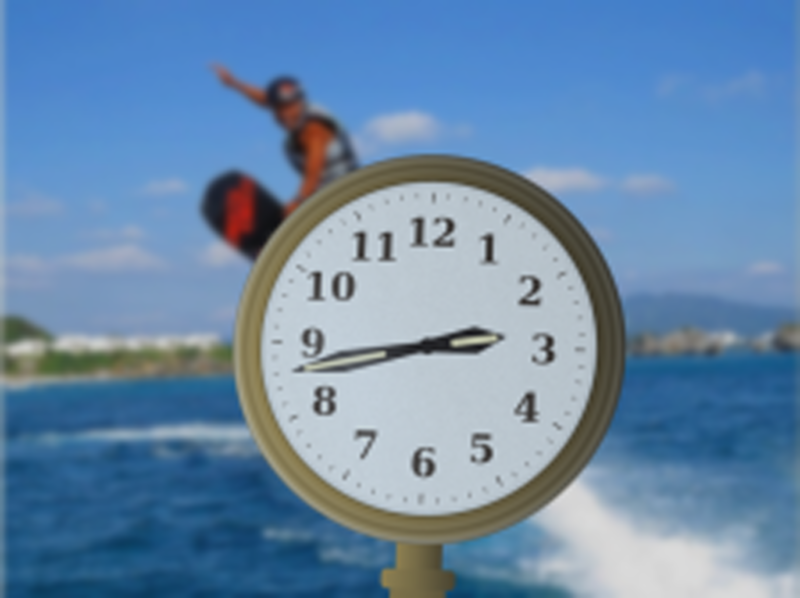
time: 2:43
